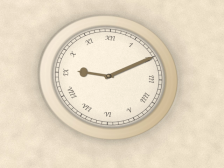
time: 9:10
